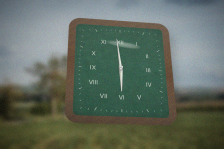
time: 5:59
